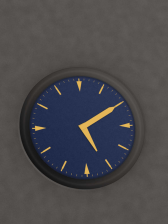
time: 5:10
